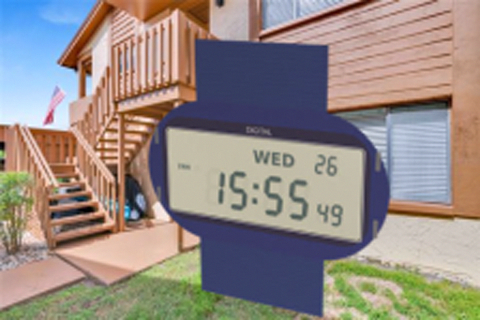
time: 15:55:49
